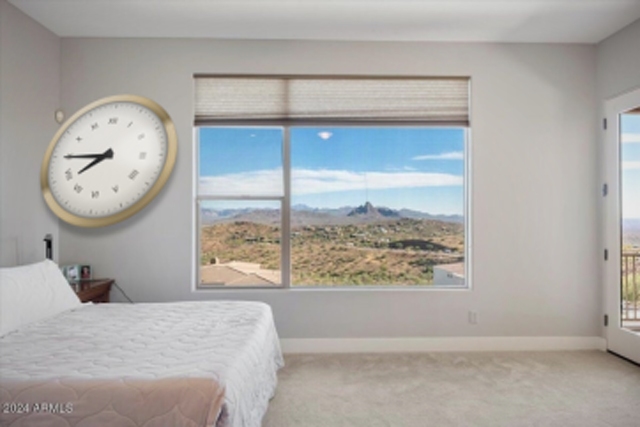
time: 7:45
